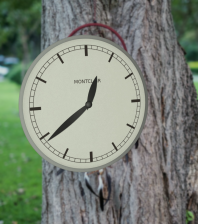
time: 12:39
